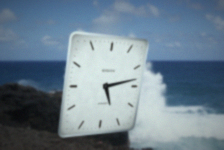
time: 5:13
